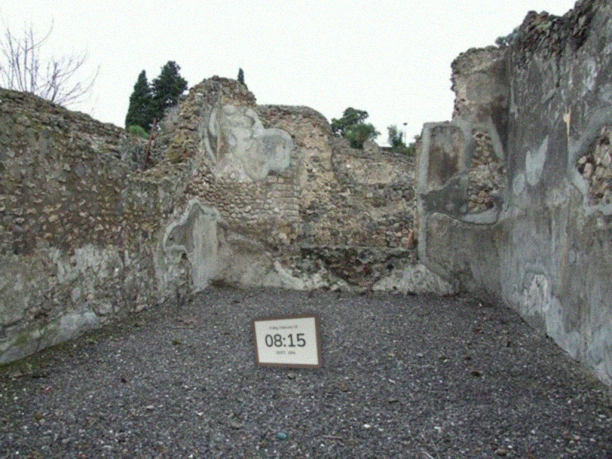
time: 8:15
